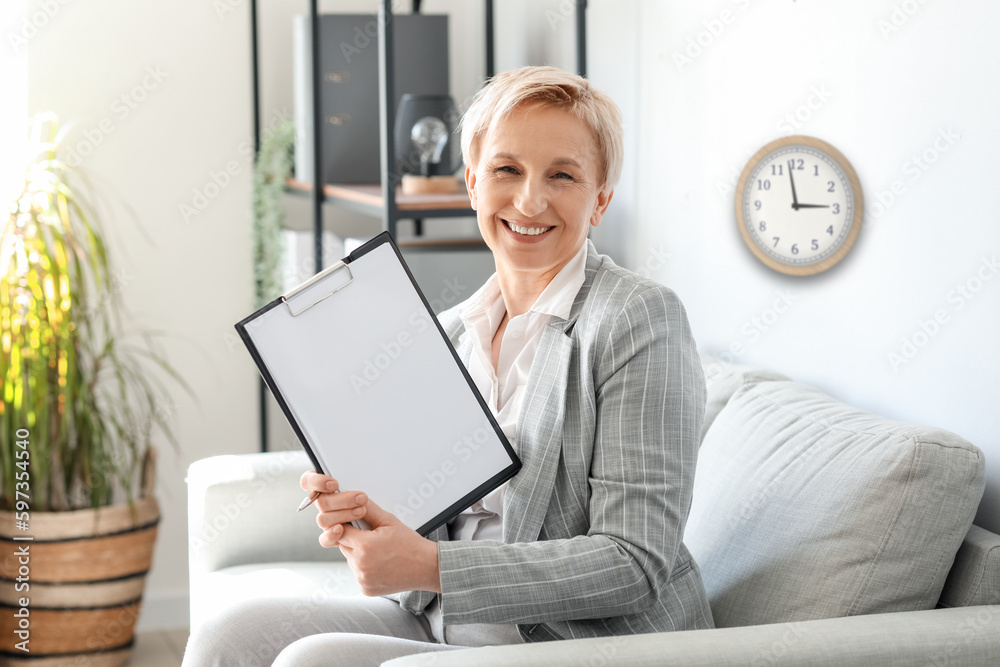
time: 2:58
